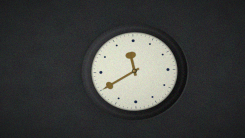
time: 11:40
